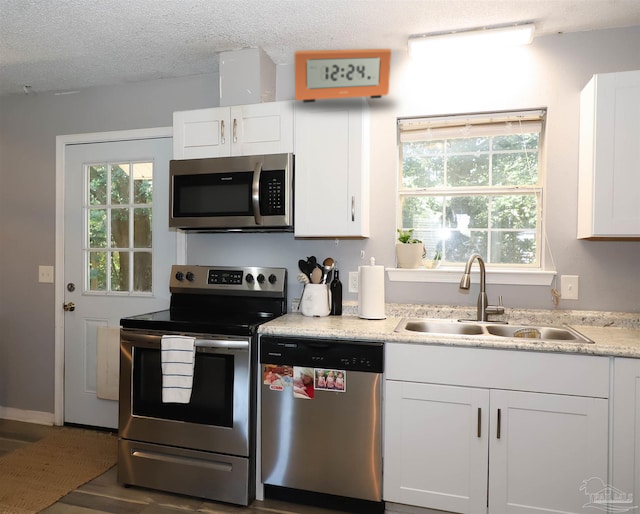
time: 12:24
